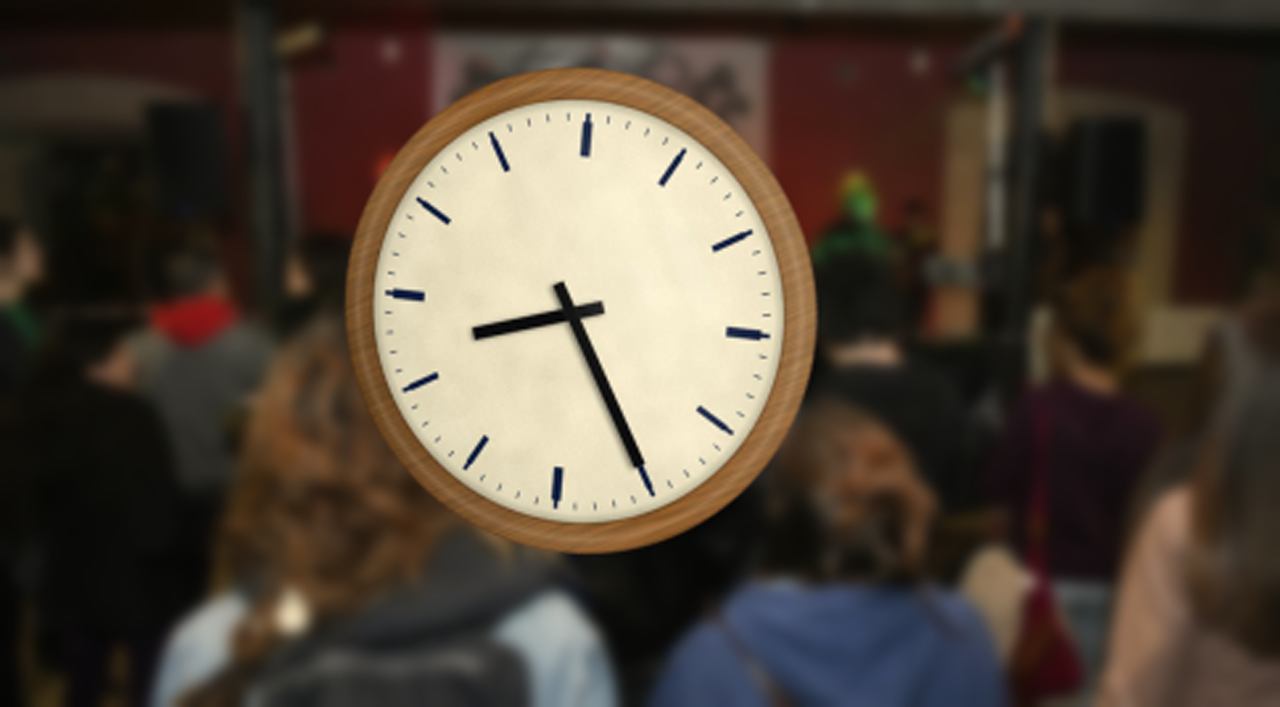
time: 8:25
